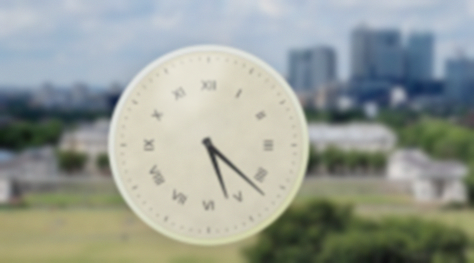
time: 5:22
